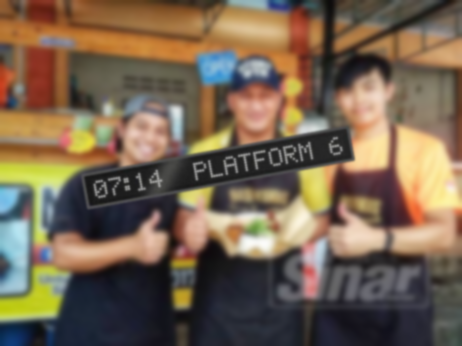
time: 7:14
